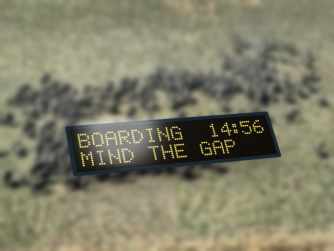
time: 14:56
